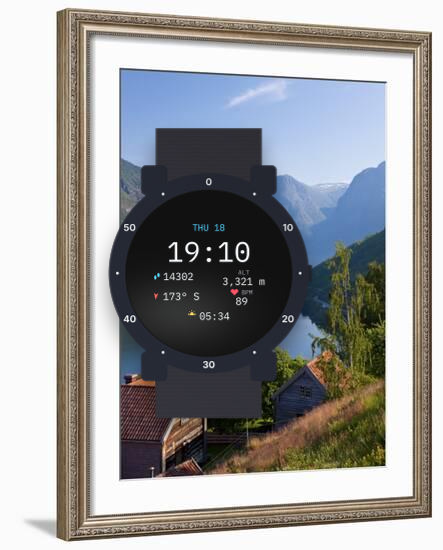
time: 19:10
